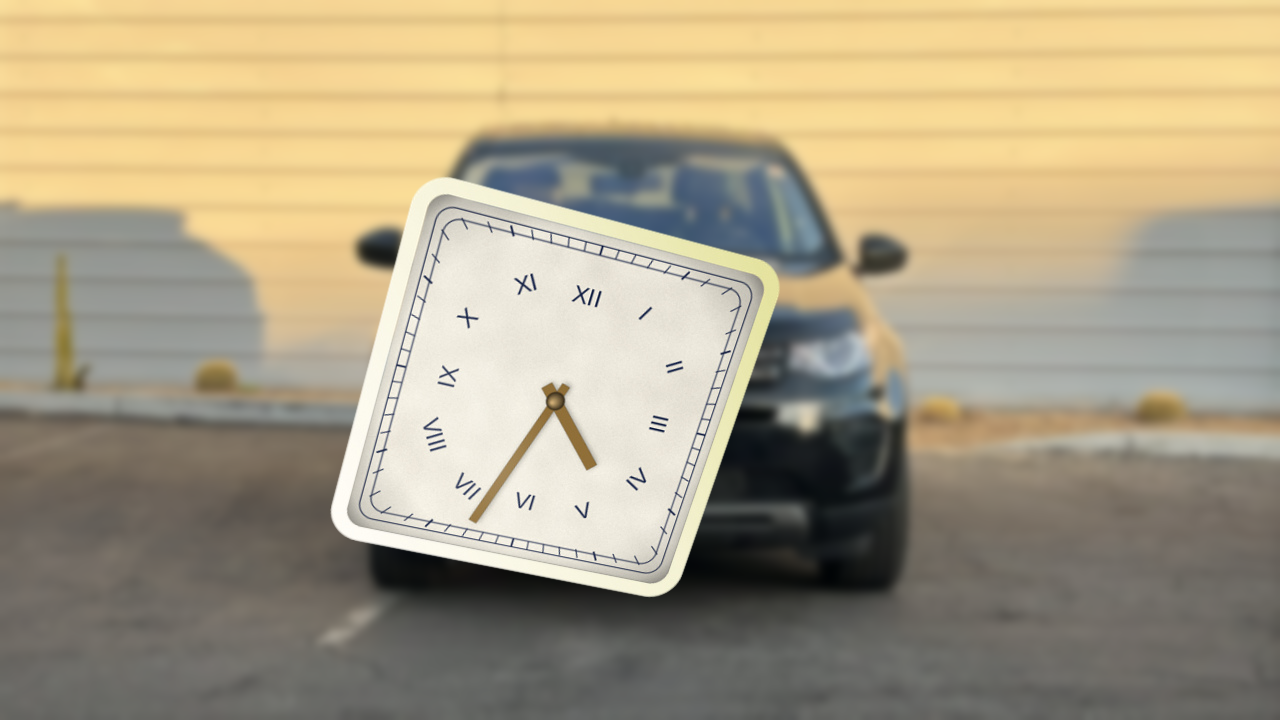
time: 4:33
